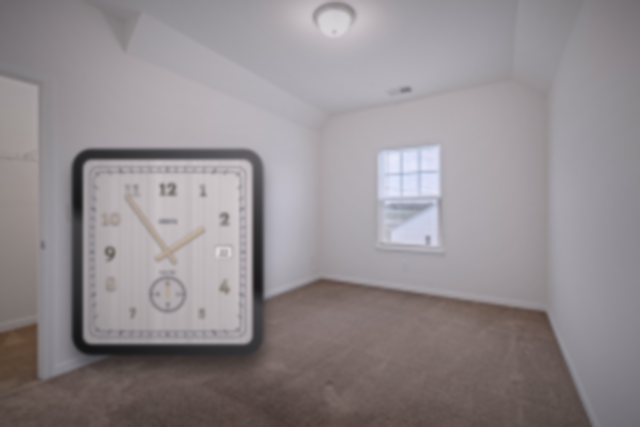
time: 1:54
